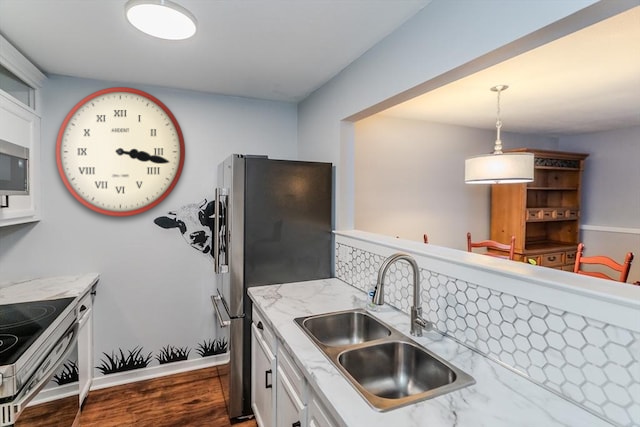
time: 3:17
